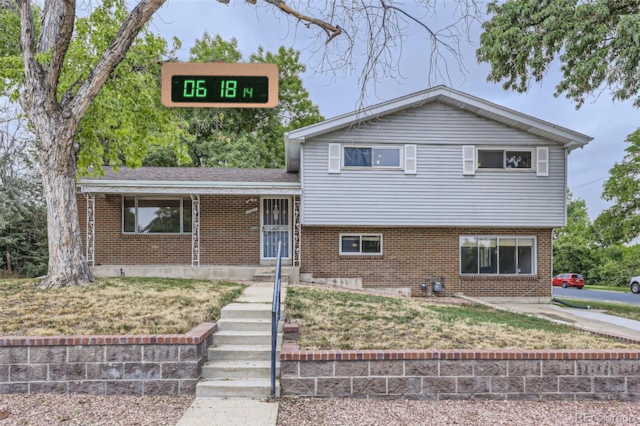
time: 6:18:14
